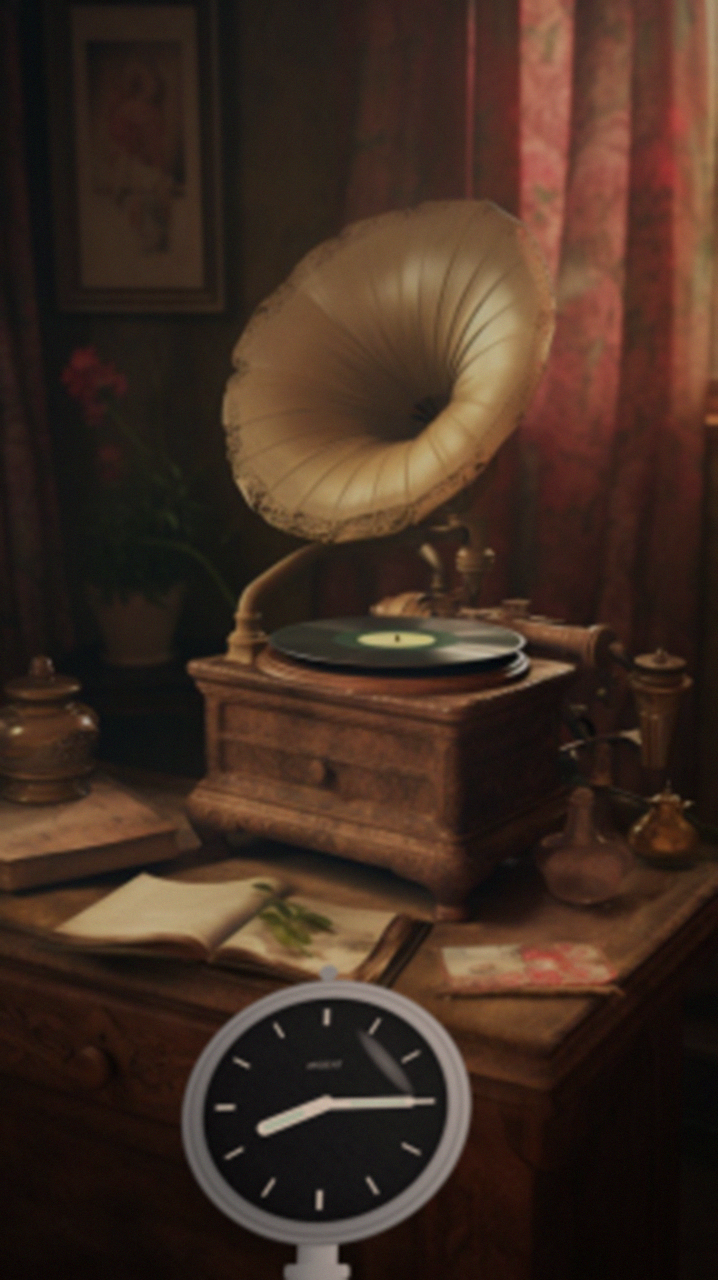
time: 8:15
